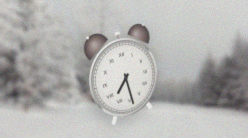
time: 7:29
